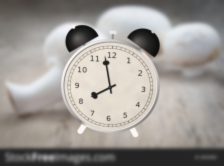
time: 7:58
